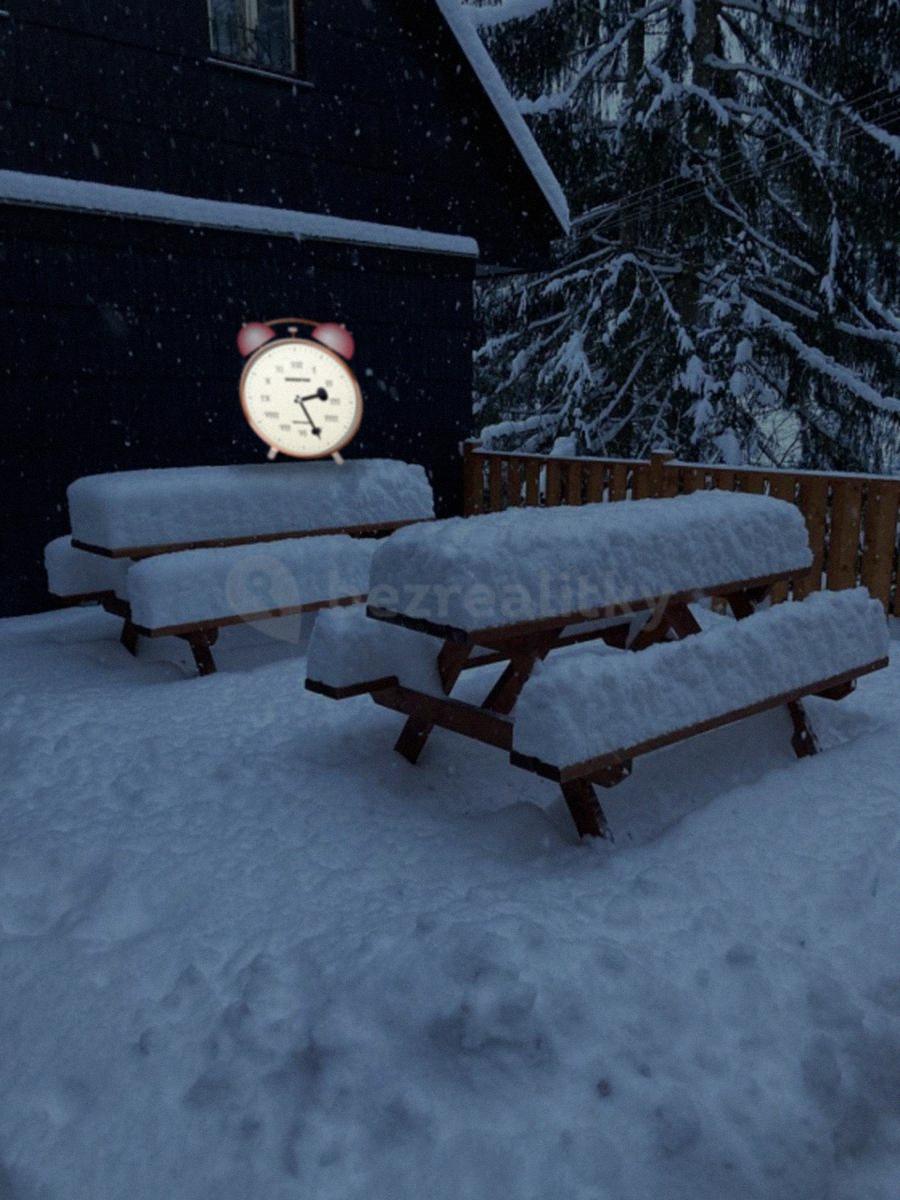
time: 2:26
